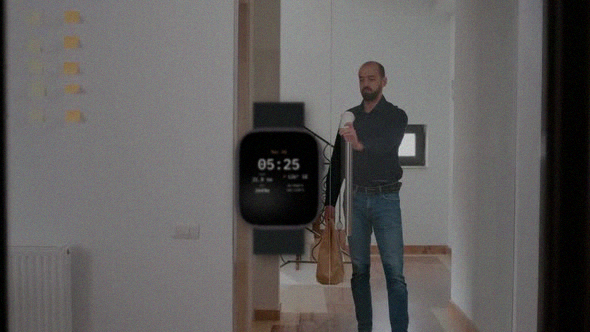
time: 5:25
